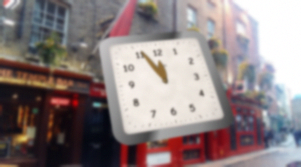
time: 11:56
